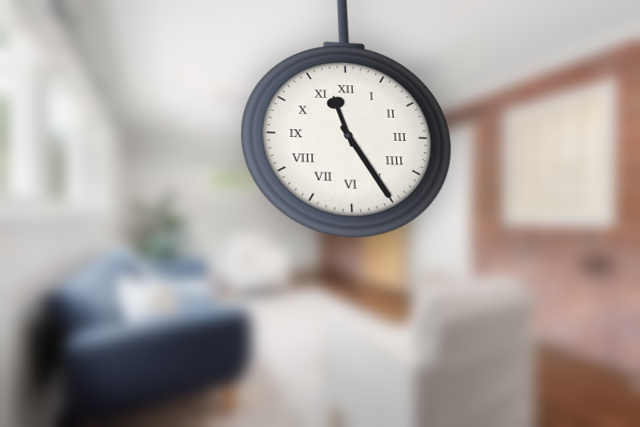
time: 11:25
